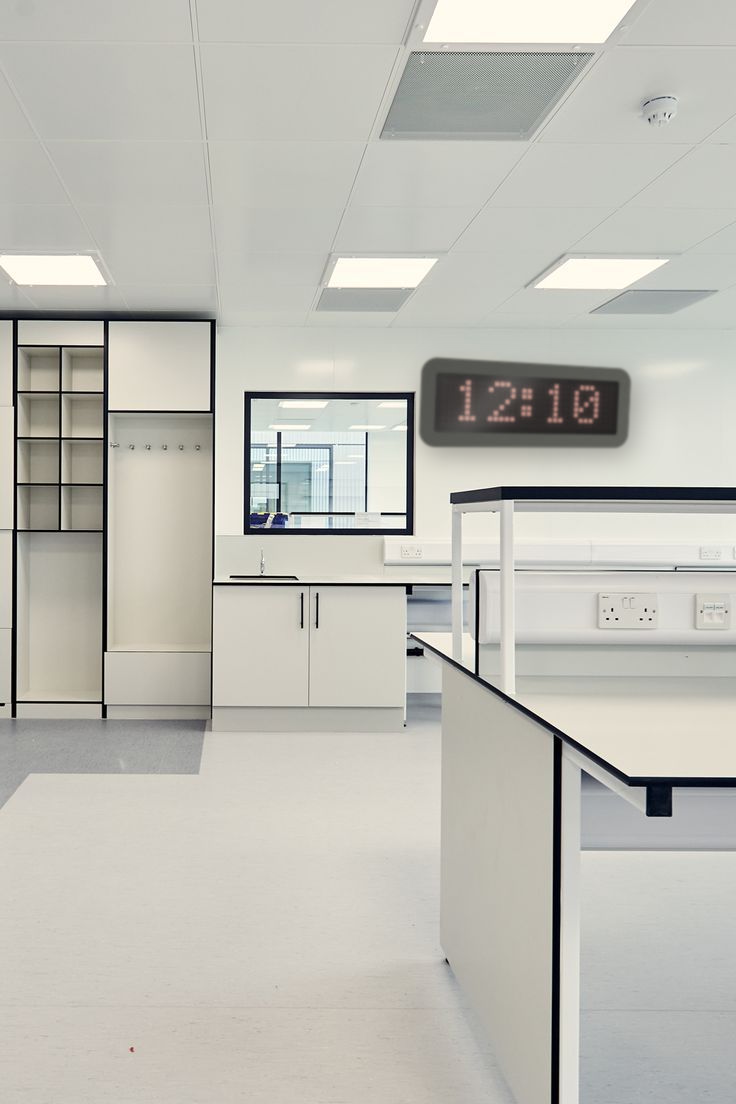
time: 12:10
